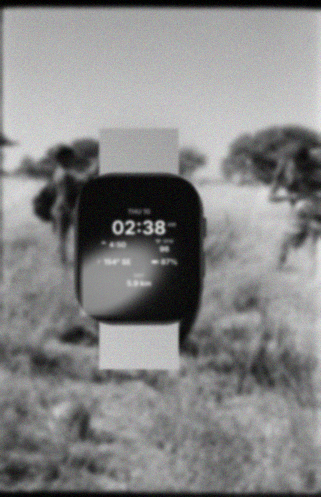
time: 2:38
